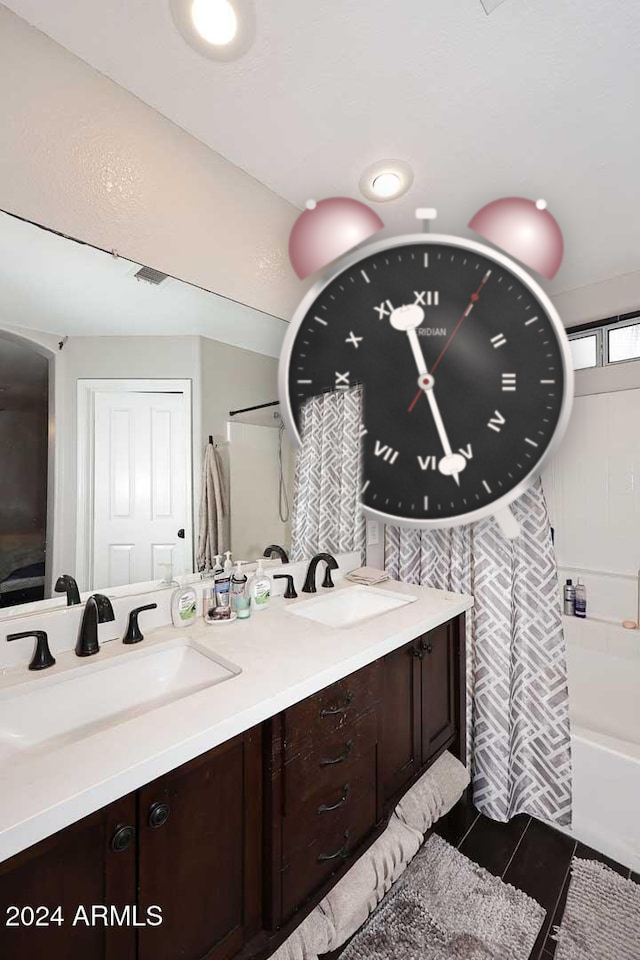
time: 11:27:05
